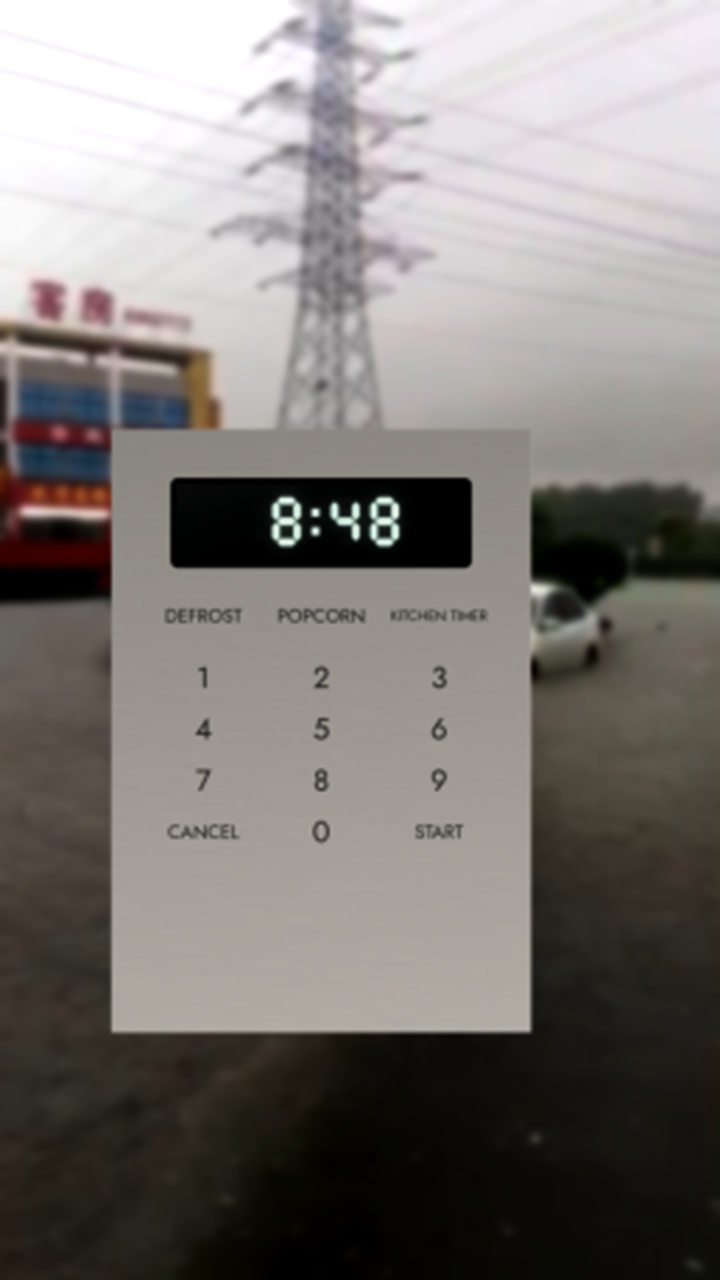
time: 8:48
